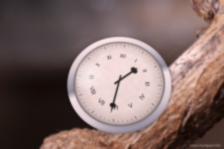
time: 1:31
